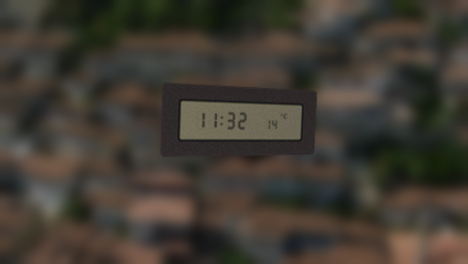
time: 11:32
